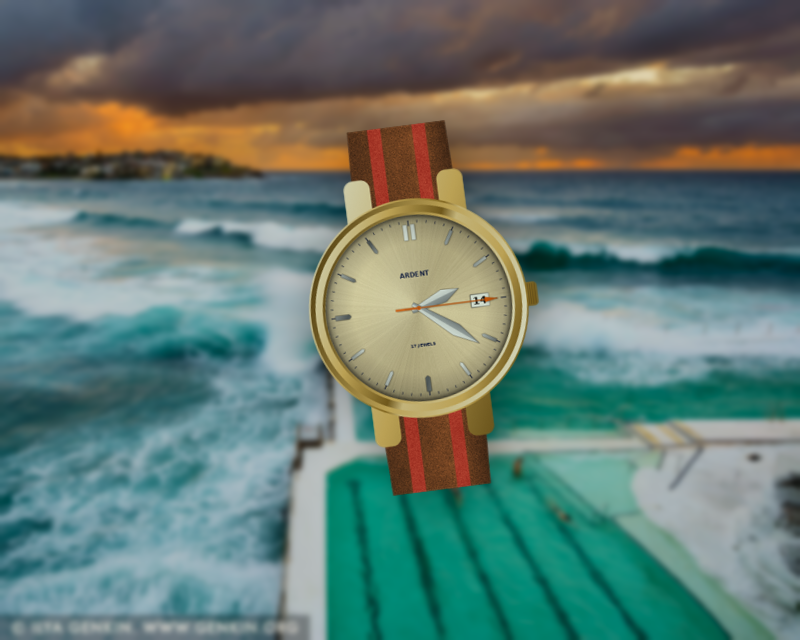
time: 2:21:15
